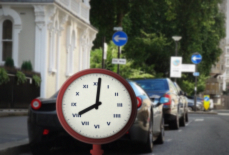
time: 8:01
